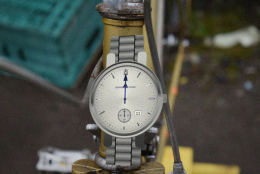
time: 12:00
